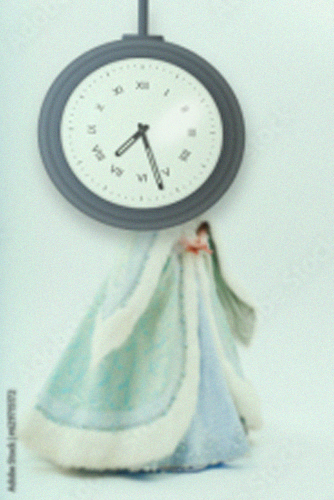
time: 7:27
